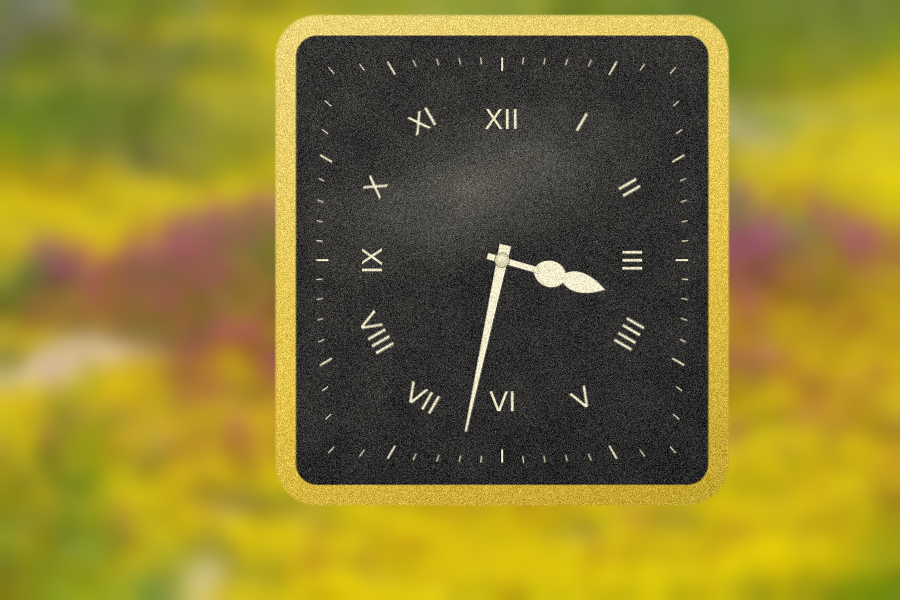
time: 3:32
